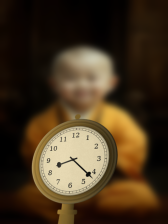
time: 8:22
